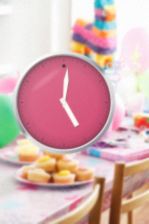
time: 5:01
